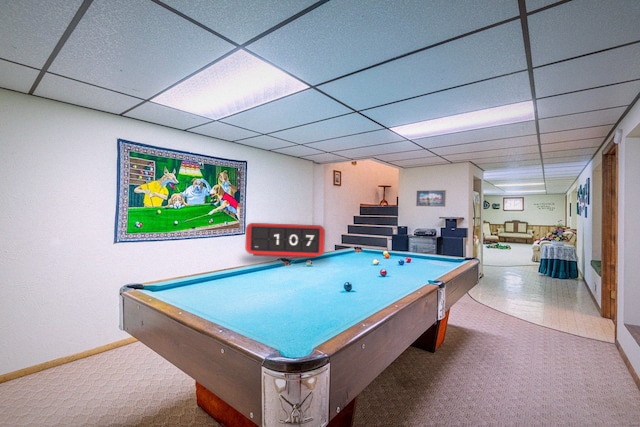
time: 1:07
